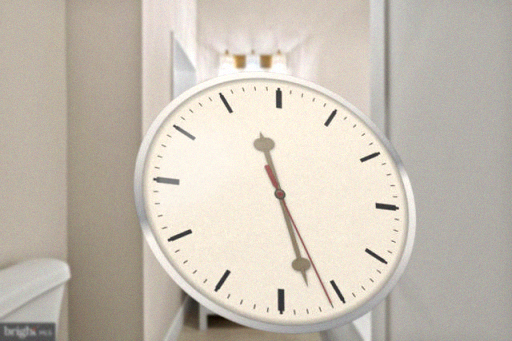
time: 11:27:26
